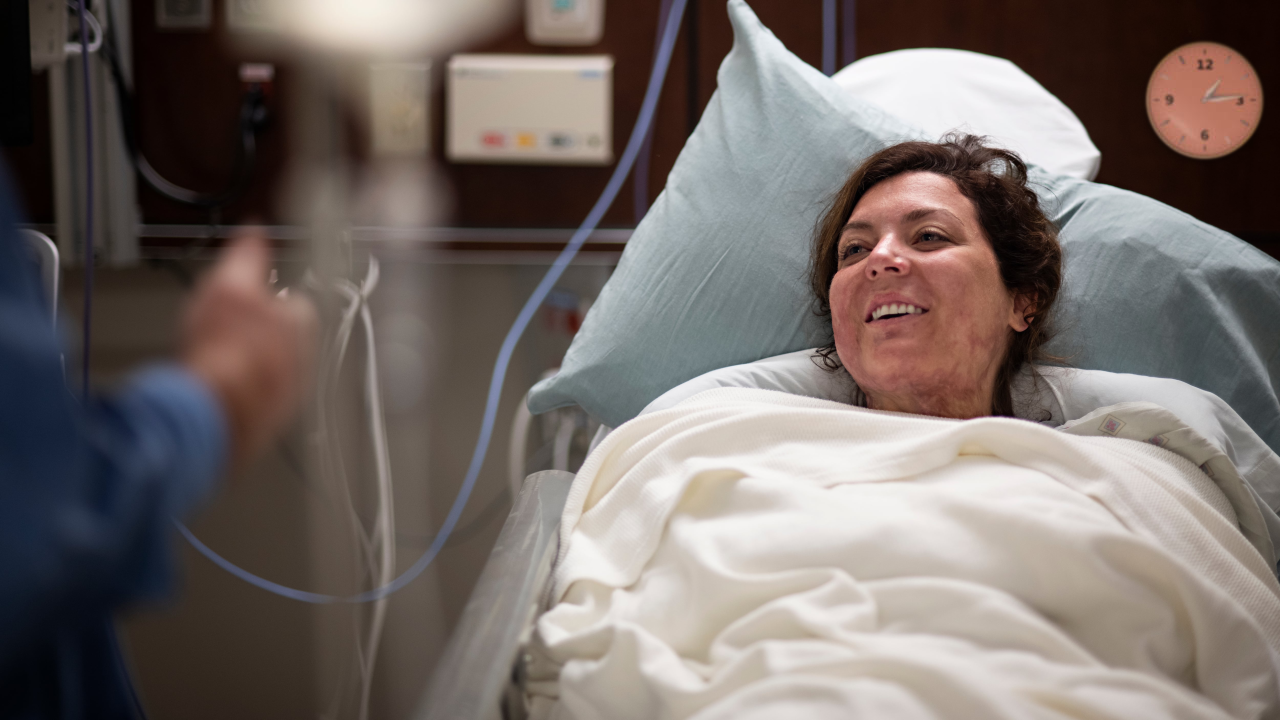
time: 1:14
